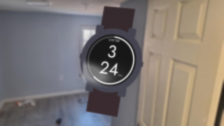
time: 3:24
